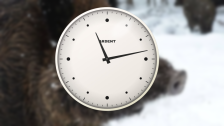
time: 11:13
